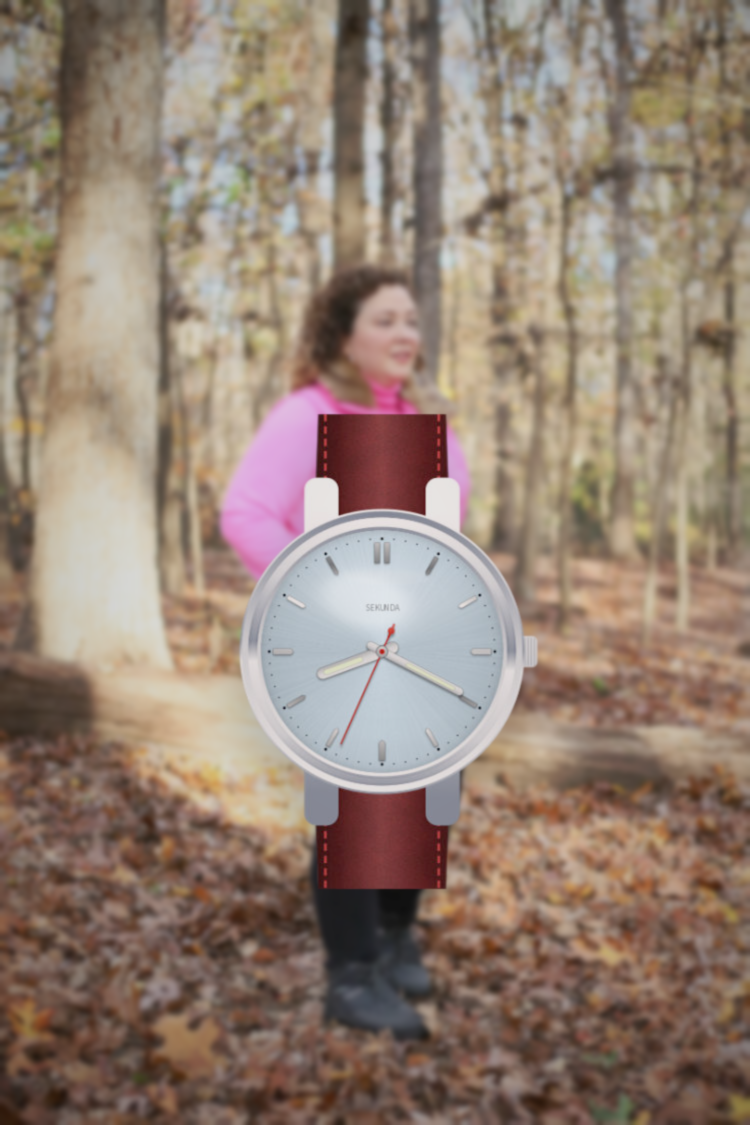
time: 8:19:34
